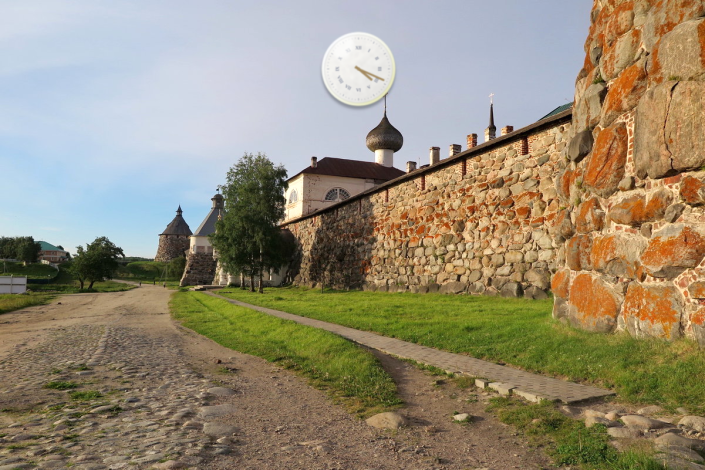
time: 4:19
